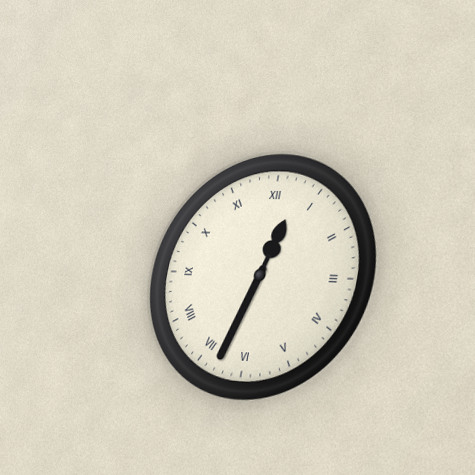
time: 12:33
